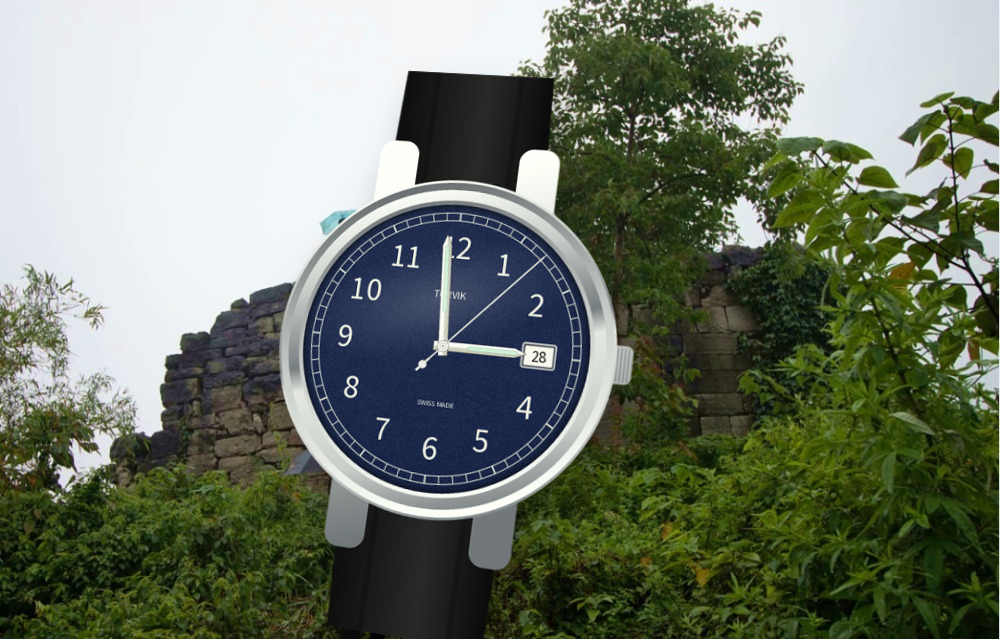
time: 2:59:07
